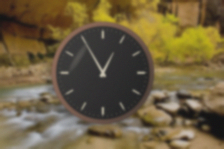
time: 12:55
